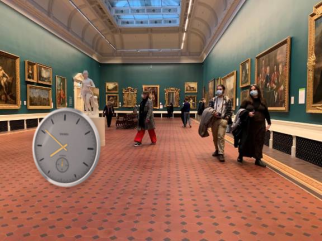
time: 7:51
